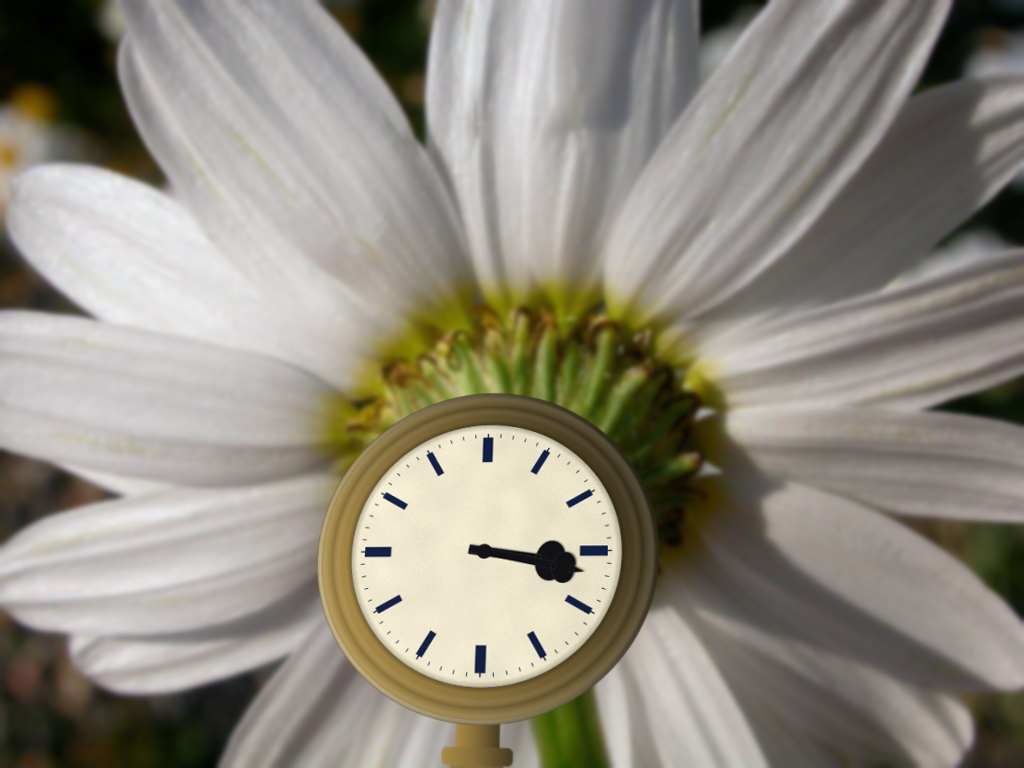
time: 3:17
